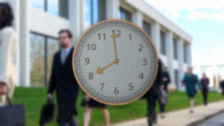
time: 7:59
